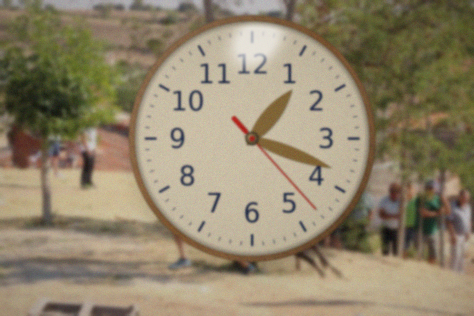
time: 1:18:23
